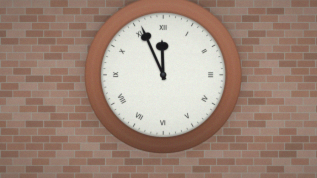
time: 11:56
